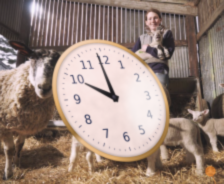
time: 9:59
